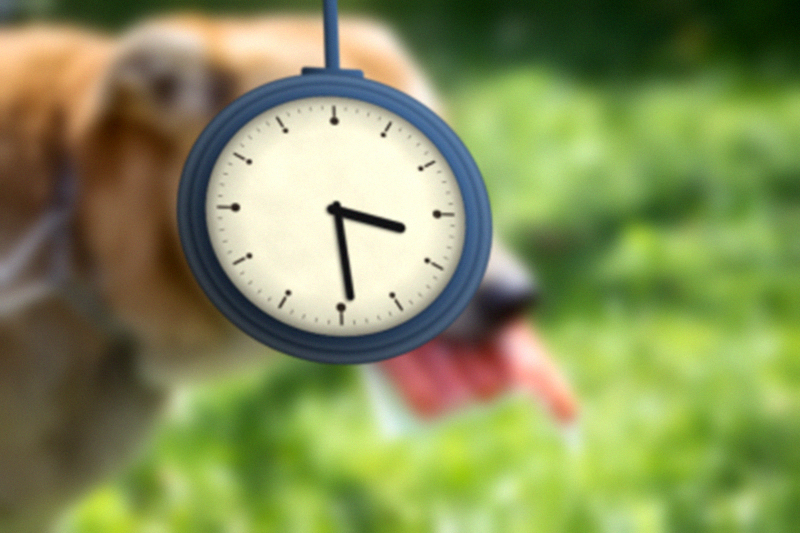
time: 3:29
